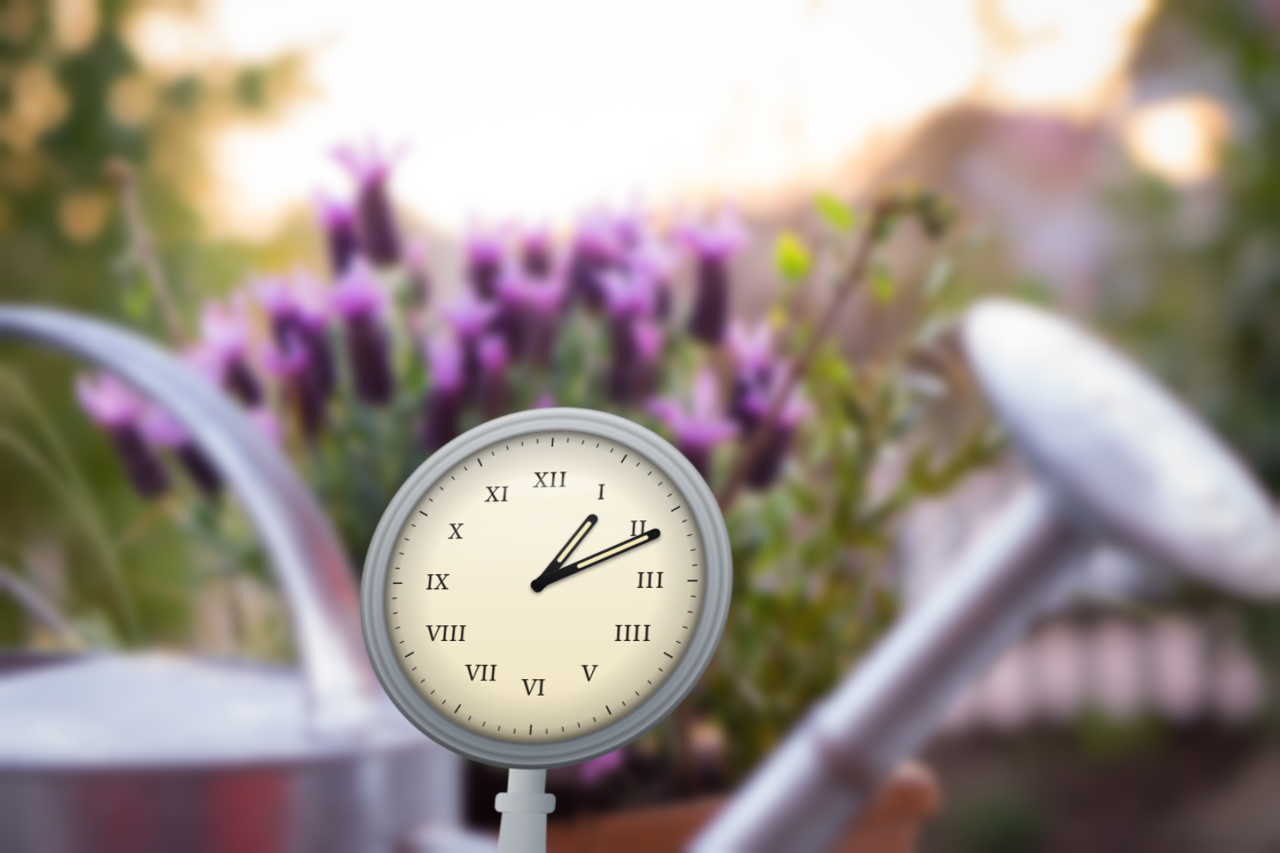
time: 1:11
